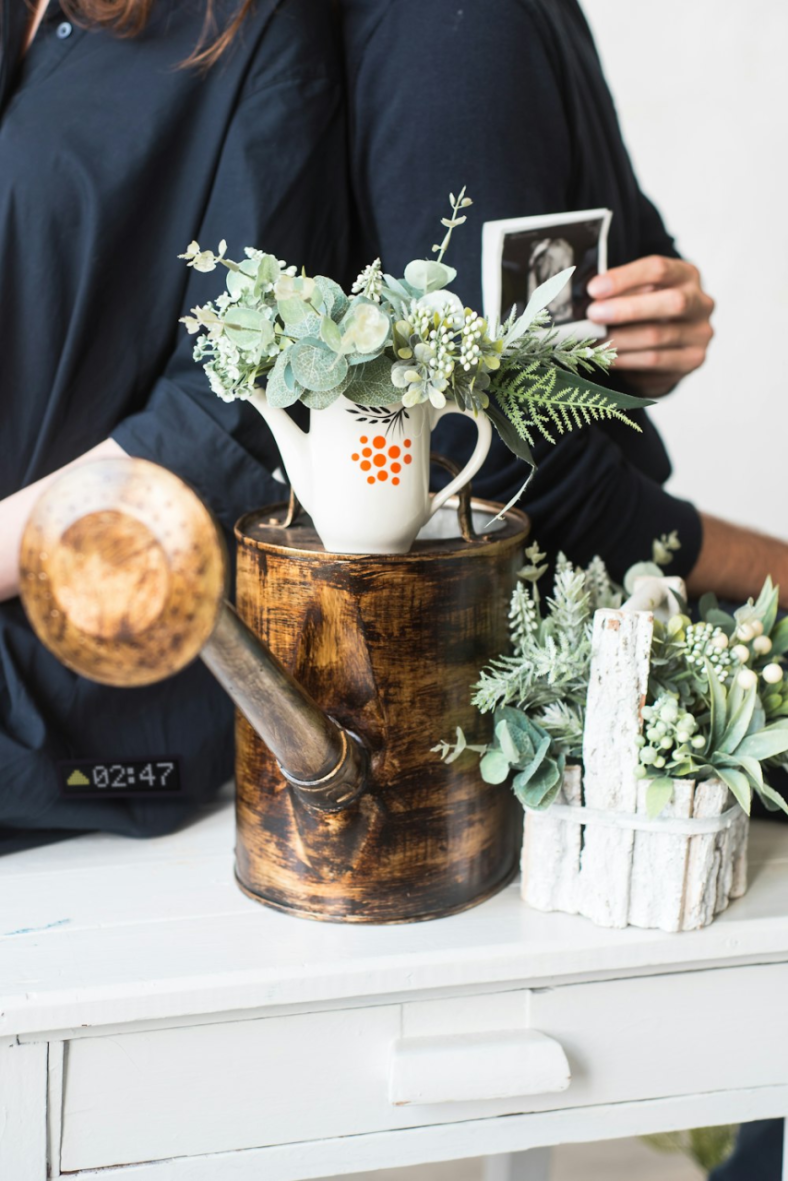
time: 2:47
